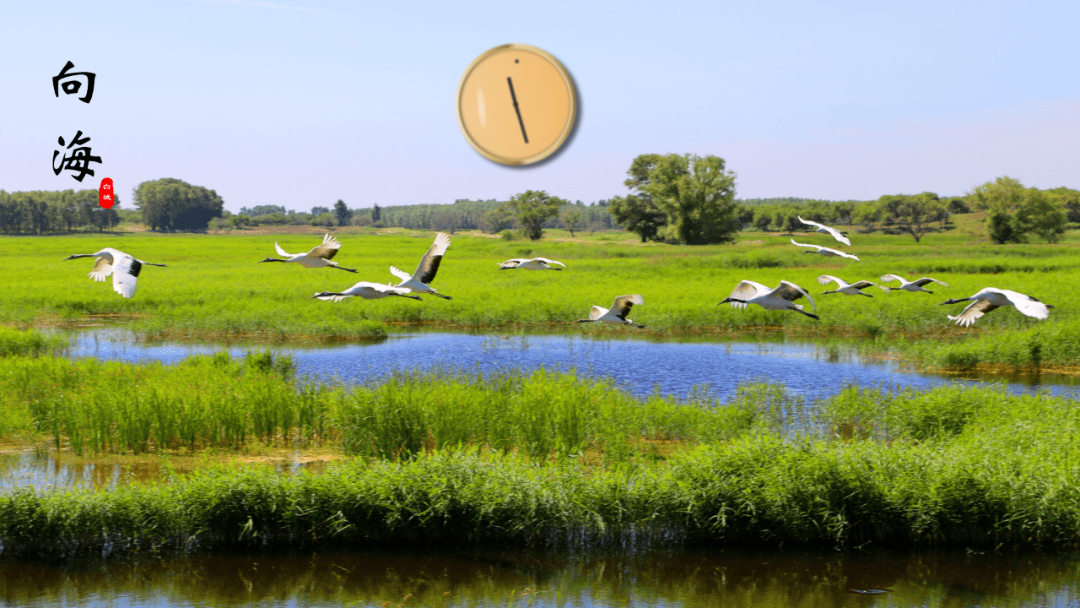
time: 11:27
